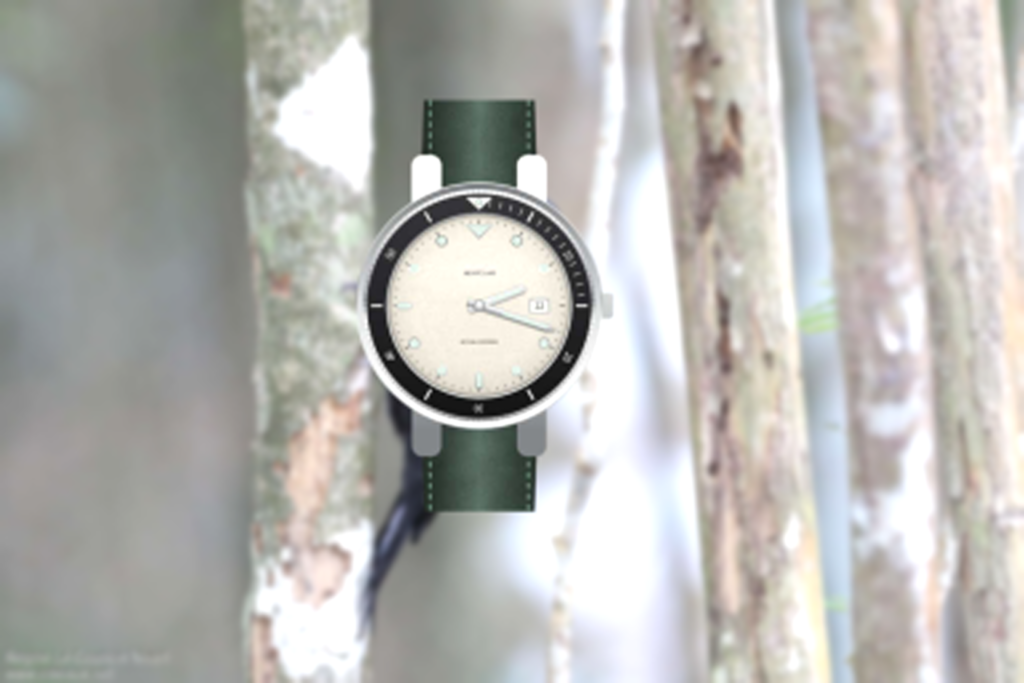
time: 2:18
